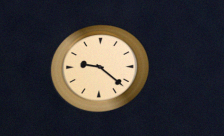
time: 9:22
